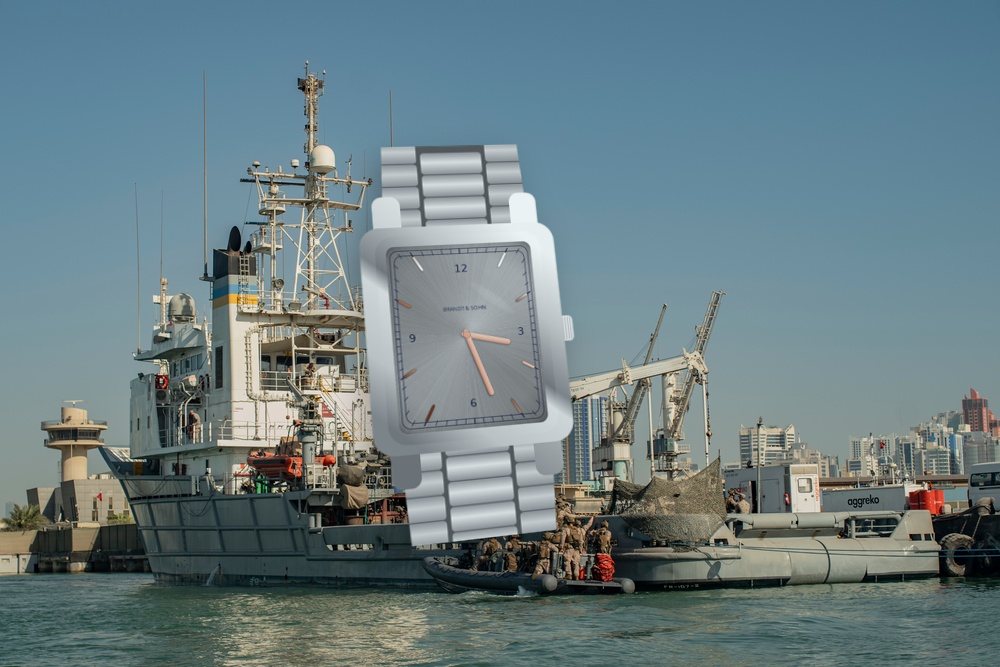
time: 3:27
